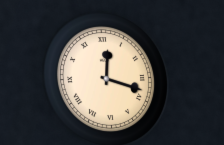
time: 12:18
